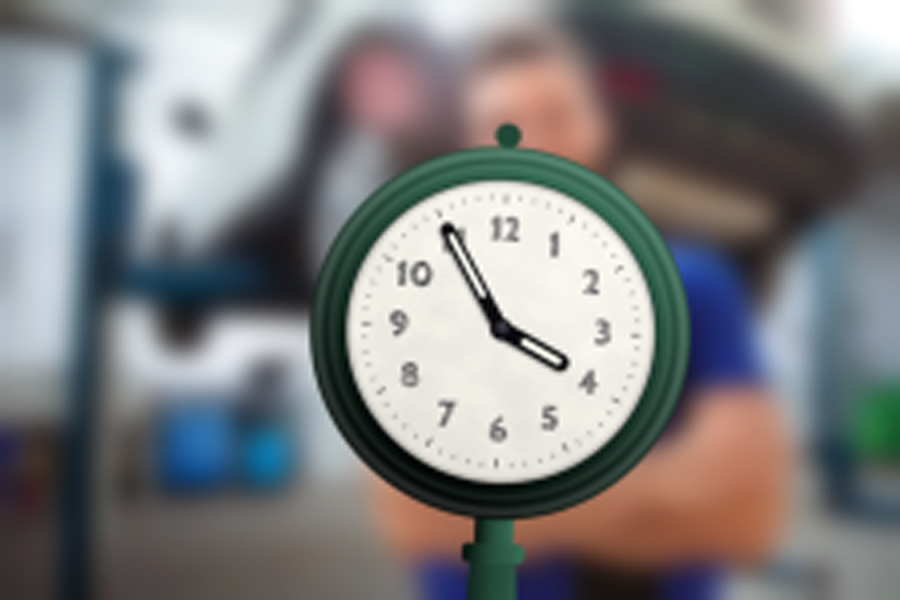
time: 3:55
